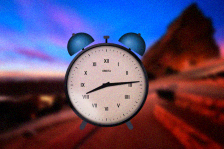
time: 8:14
